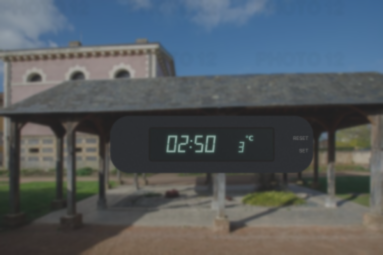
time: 2:50
